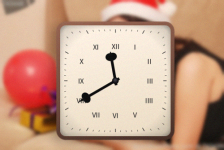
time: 11:40
